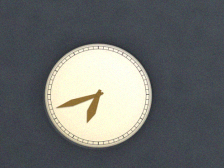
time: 6:42
